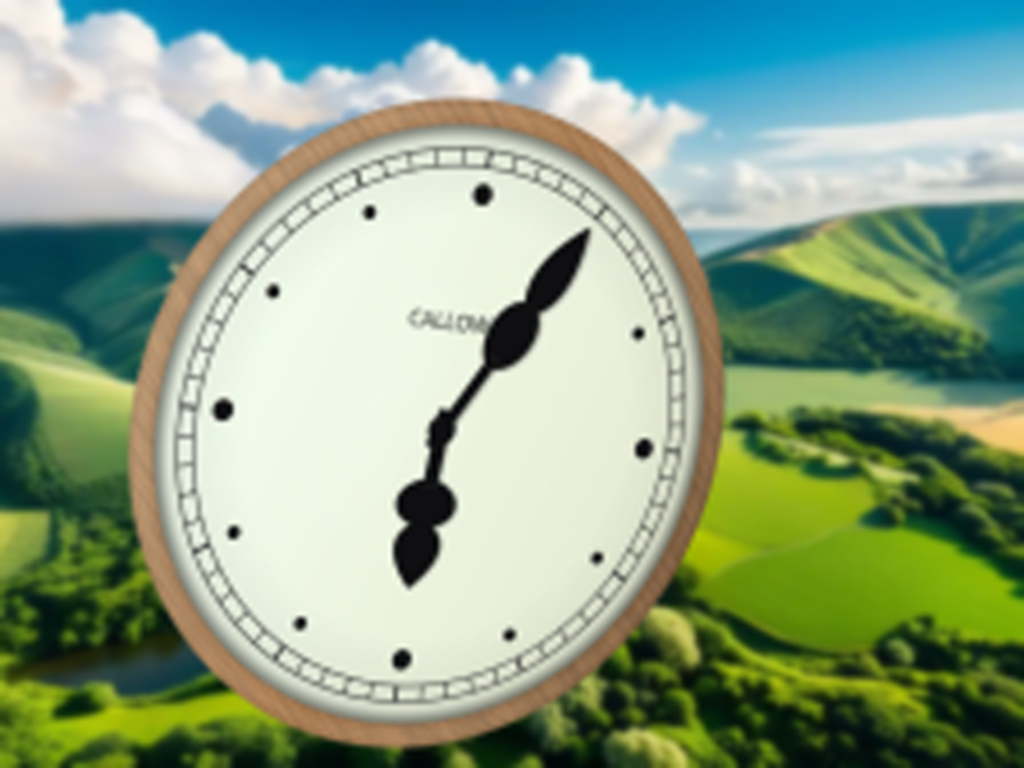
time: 6:05
